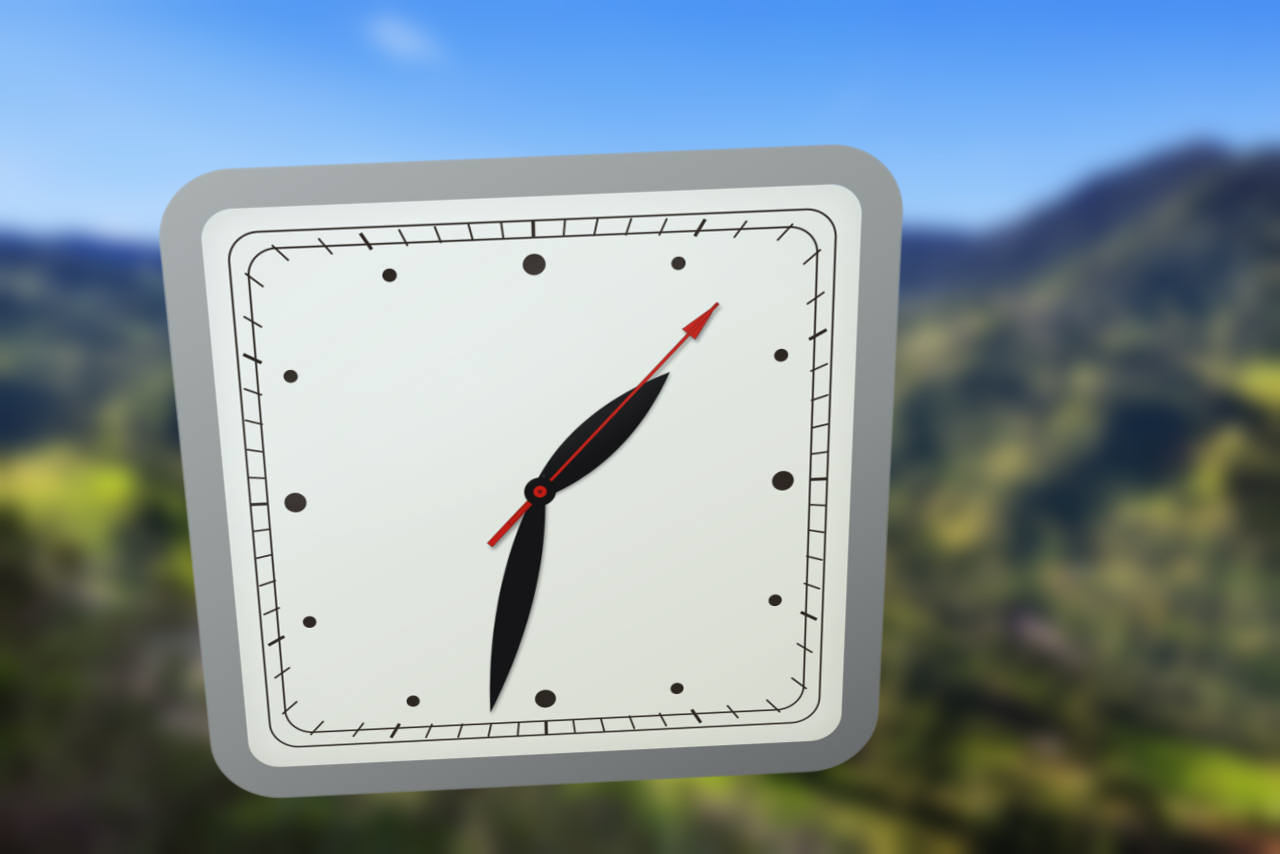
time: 1:32:07
